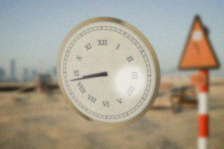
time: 8:43
